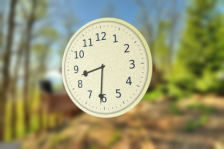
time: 8:31
